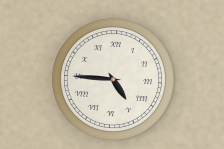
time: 4:45
